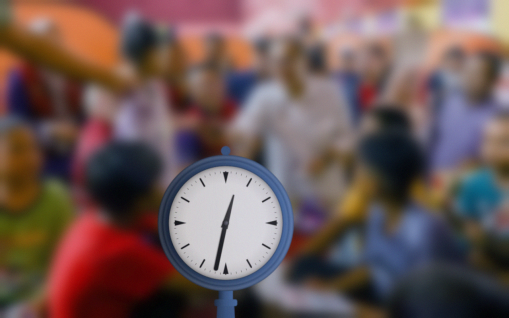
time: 12:32
